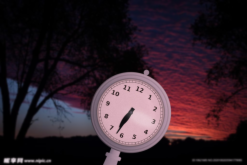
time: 6:32
